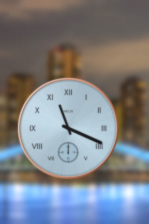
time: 11:19
